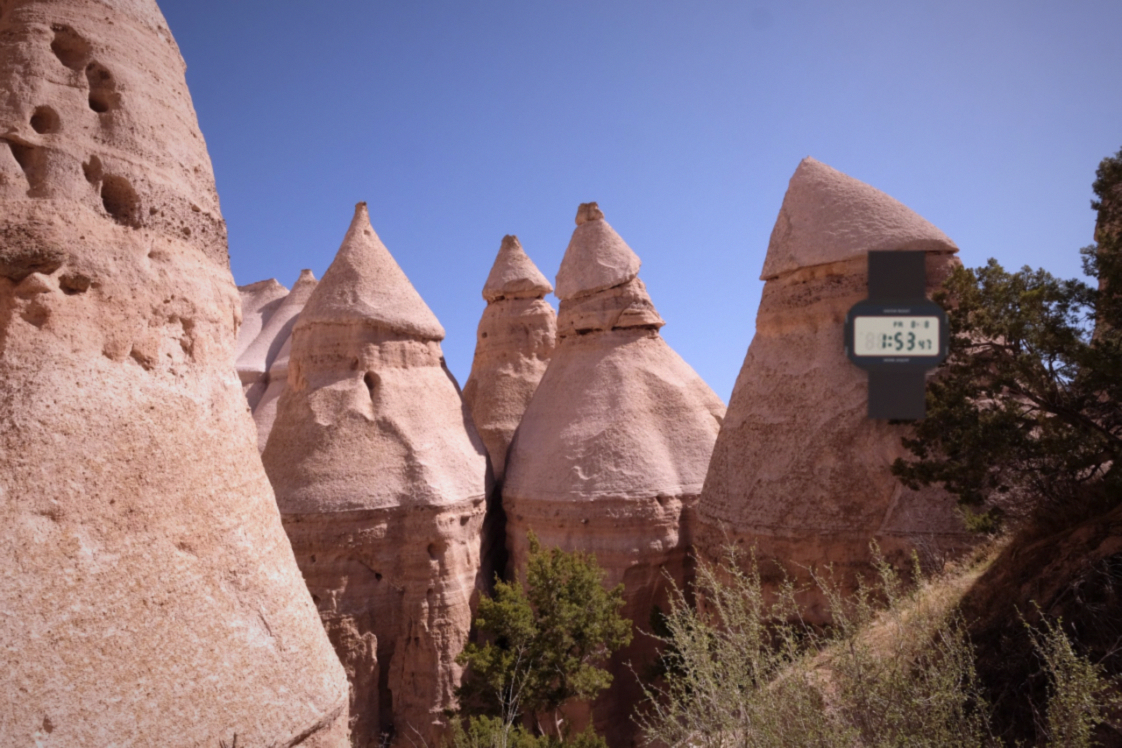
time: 1:53:47
